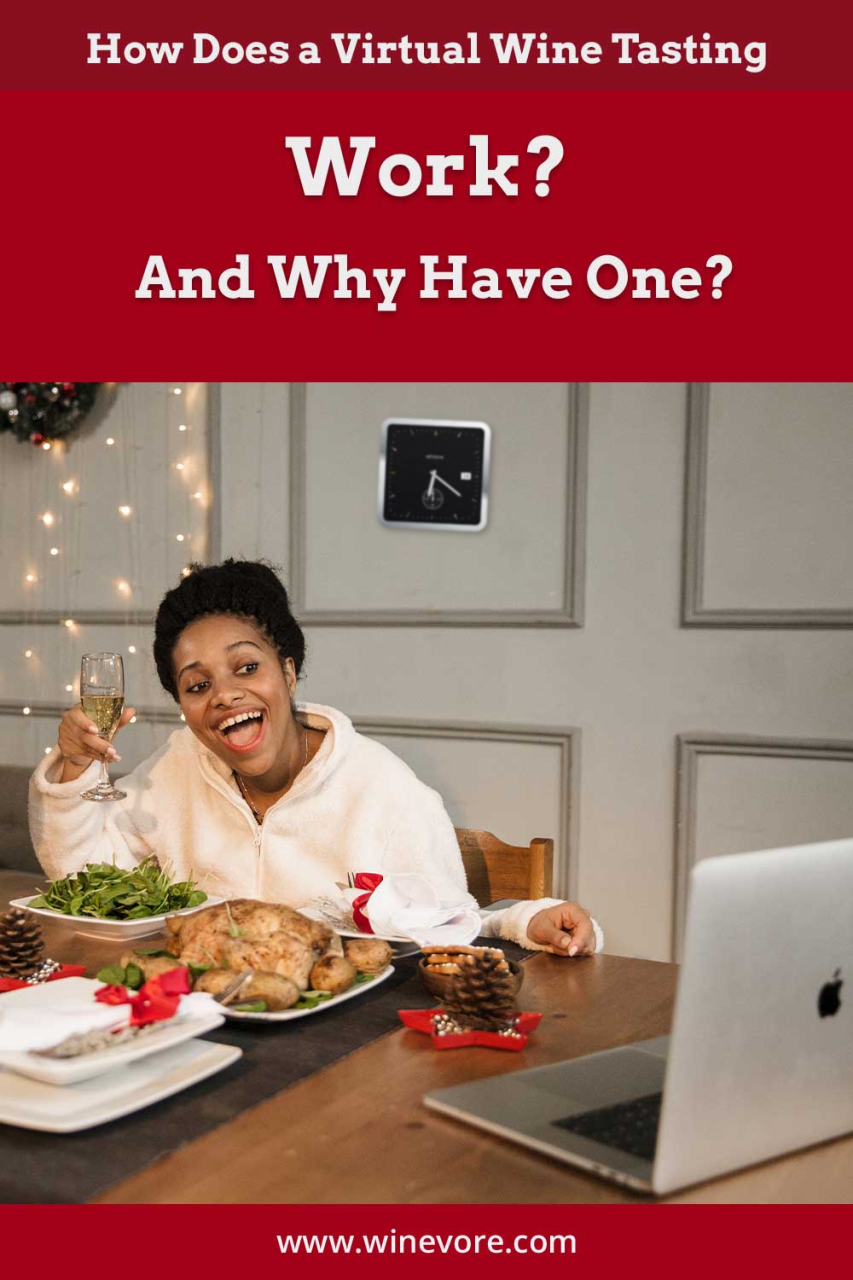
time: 6:21
